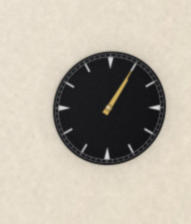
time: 1:05
